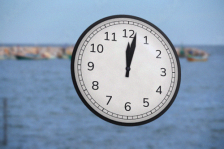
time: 12:02
